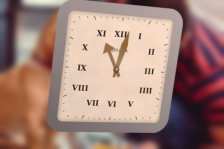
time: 11:02
